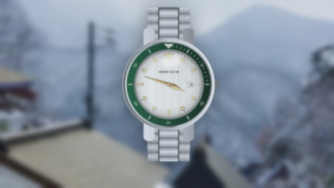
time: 3:48
